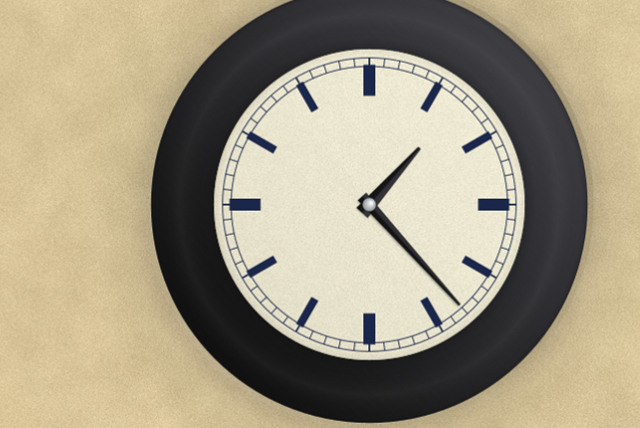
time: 1:23
